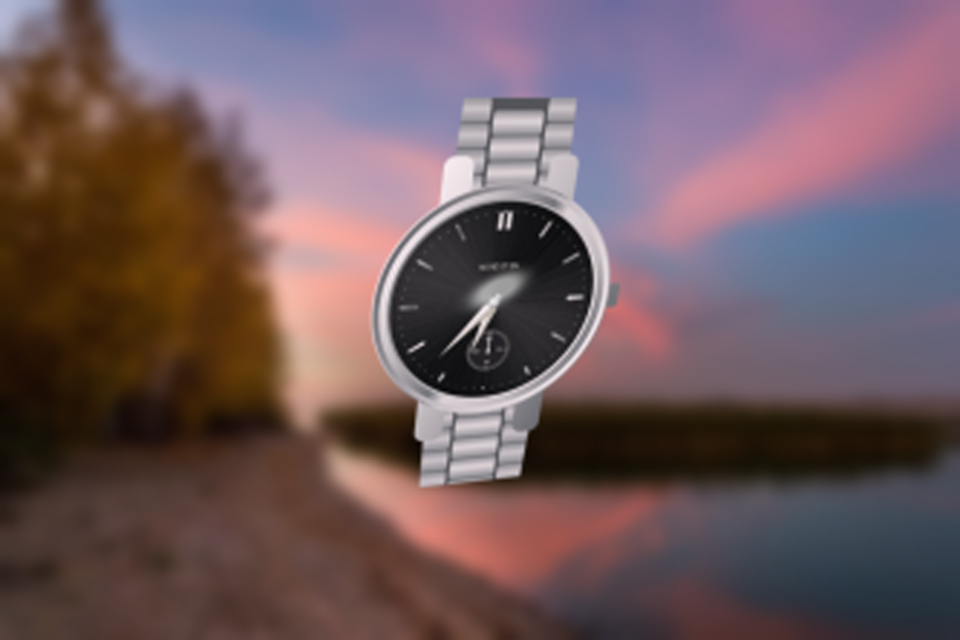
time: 6:37
